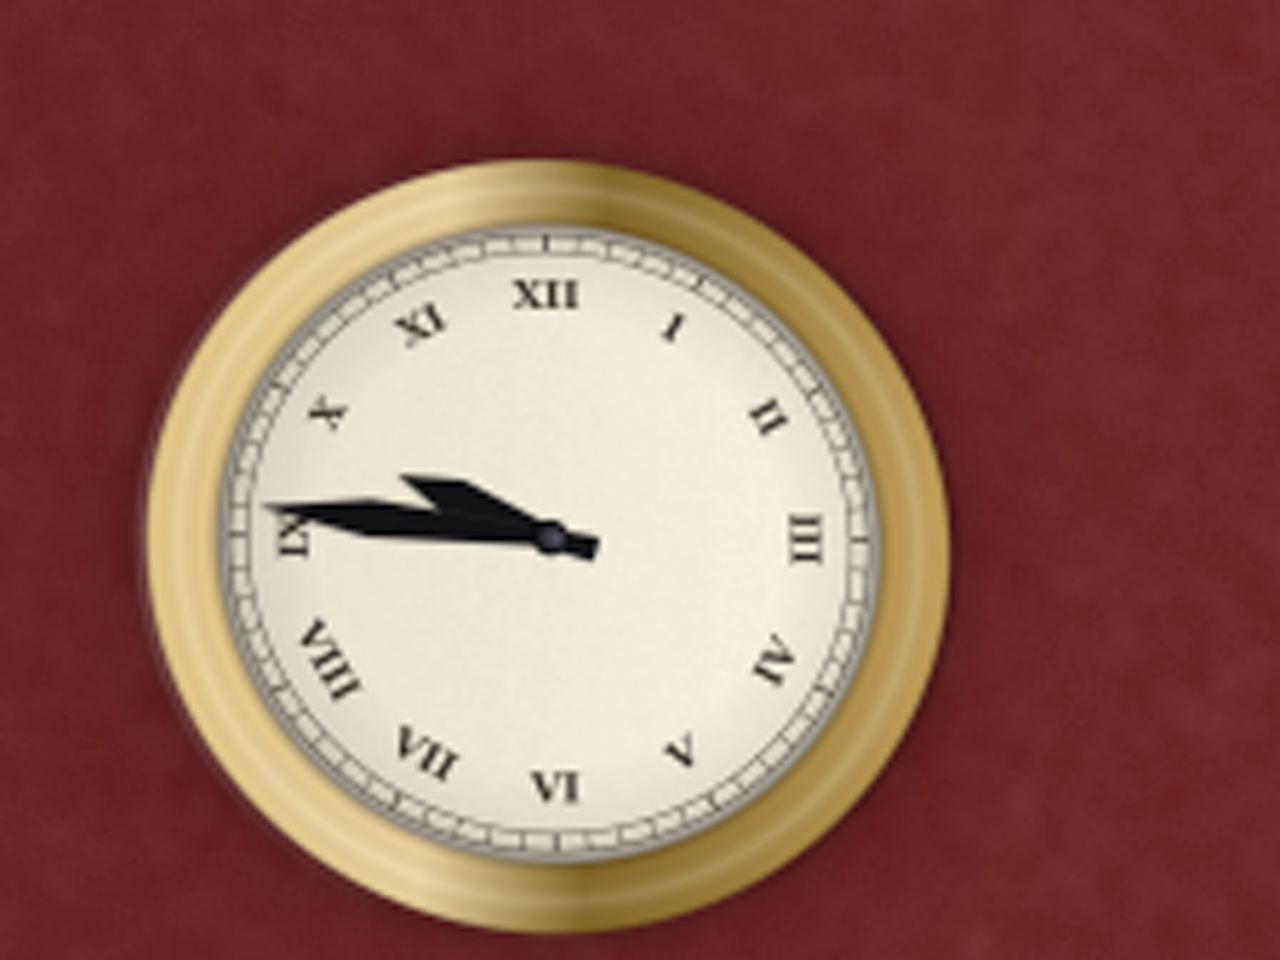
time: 9:46
